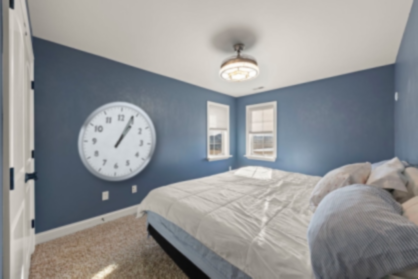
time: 1:04
